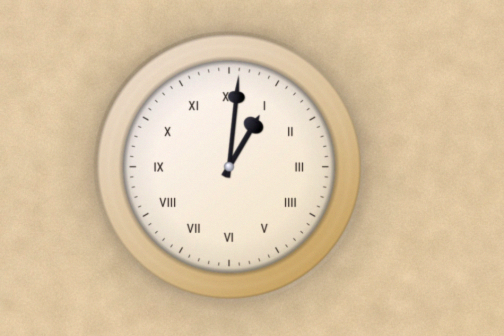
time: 1:01
